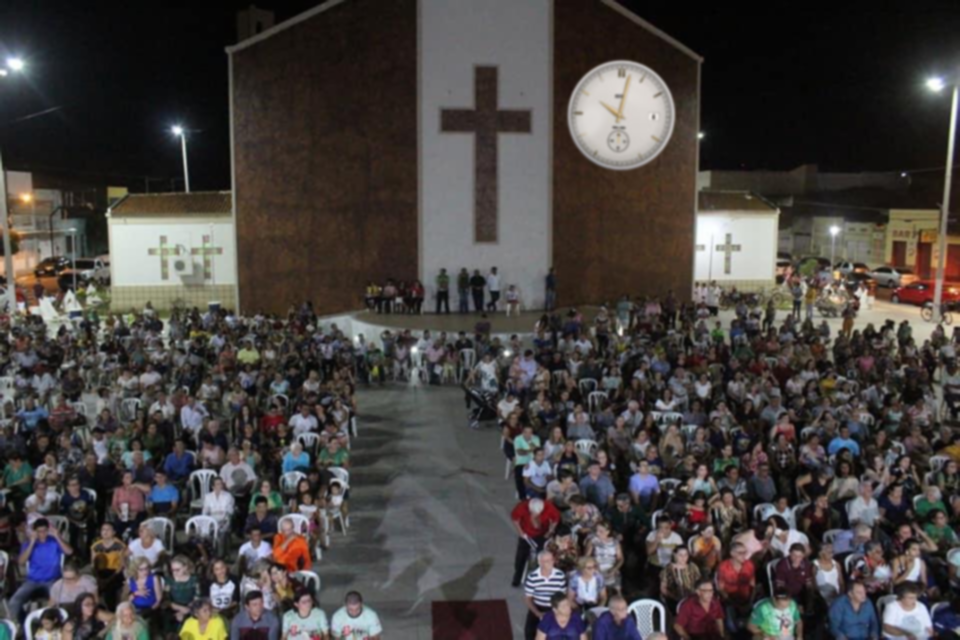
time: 10:02
